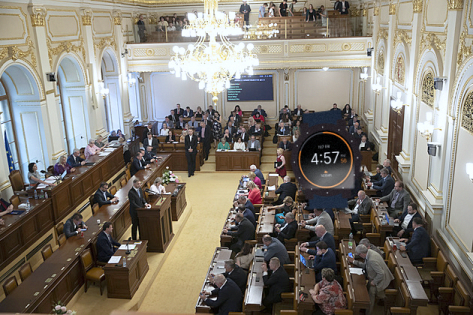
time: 4:57
